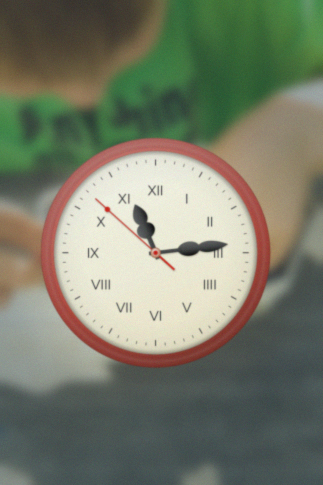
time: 11:13:52
